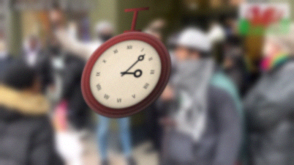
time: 3:07
